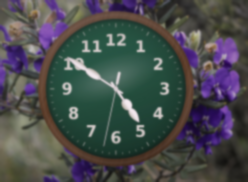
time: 4:50:32
